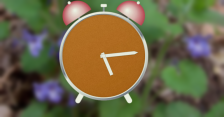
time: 5:14
